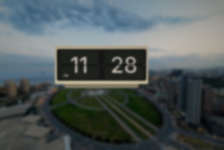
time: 11:28
